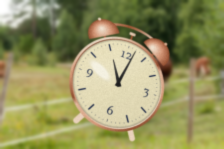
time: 11:02
